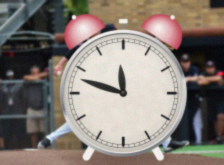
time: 11:48
